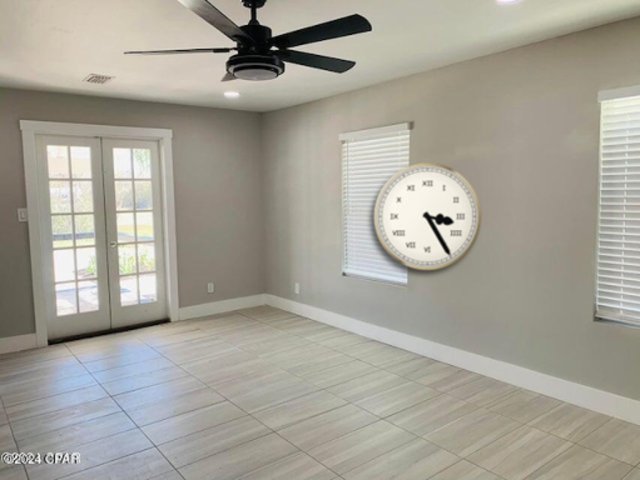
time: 3:25
